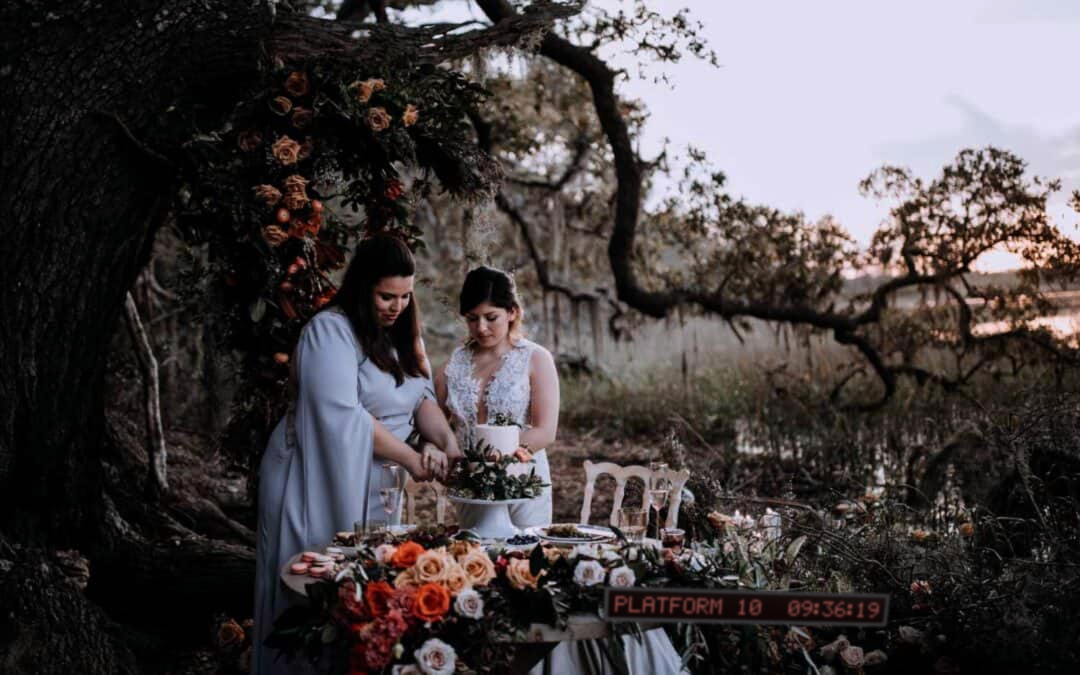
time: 9:36:19
